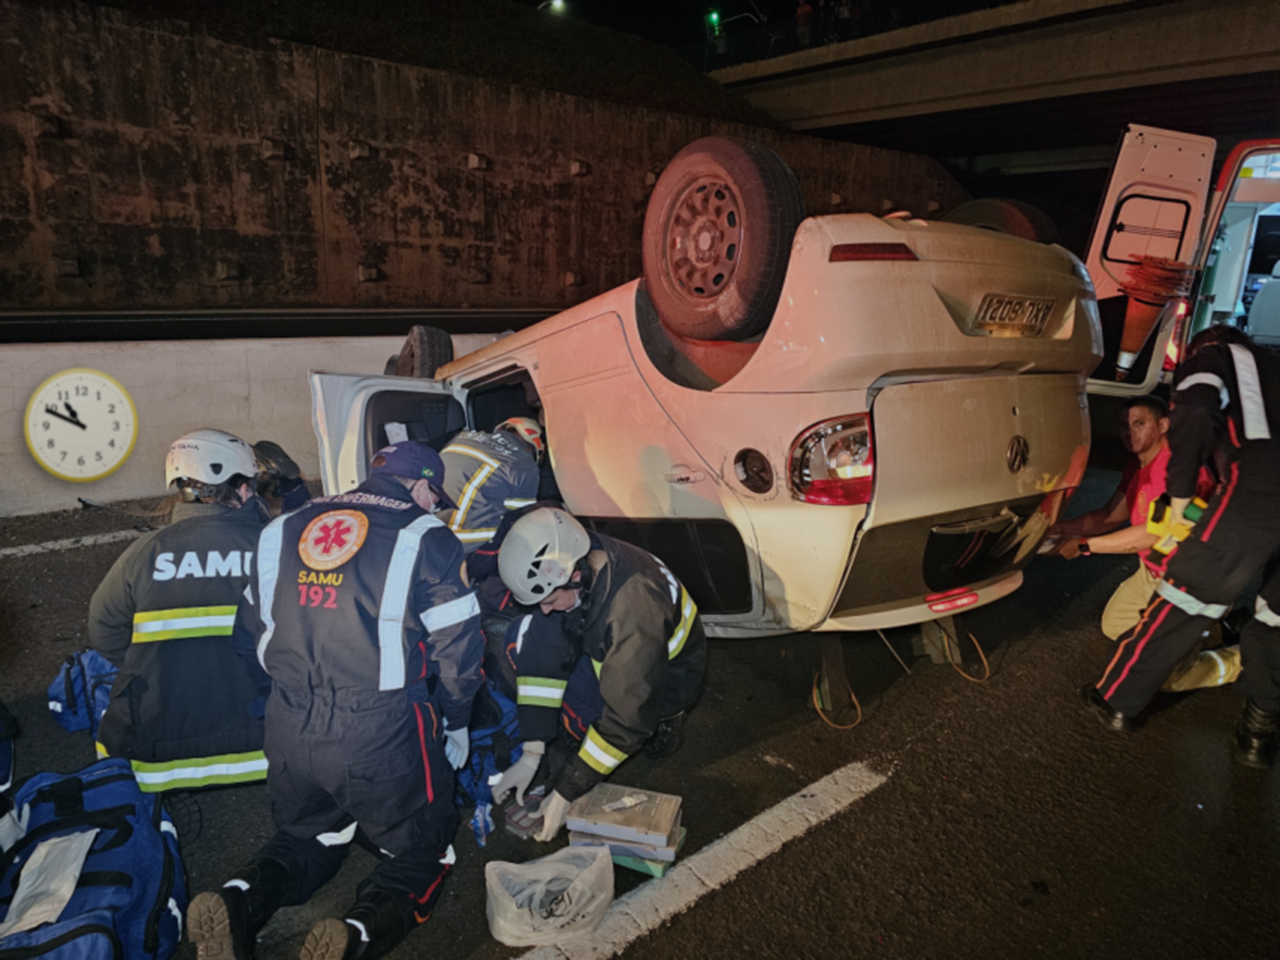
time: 10:49
